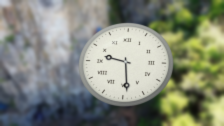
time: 9:29
